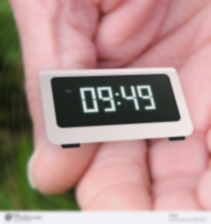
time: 9:49
